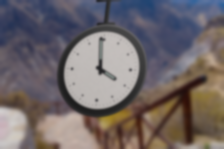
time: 3:59
